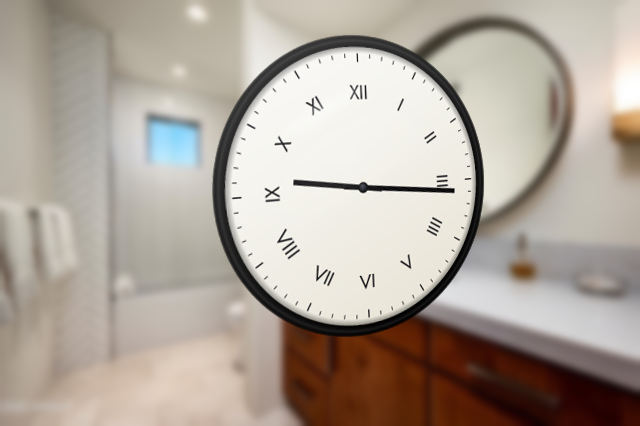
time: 9:16
